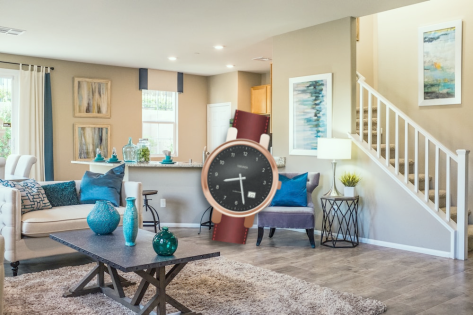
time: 8:27
